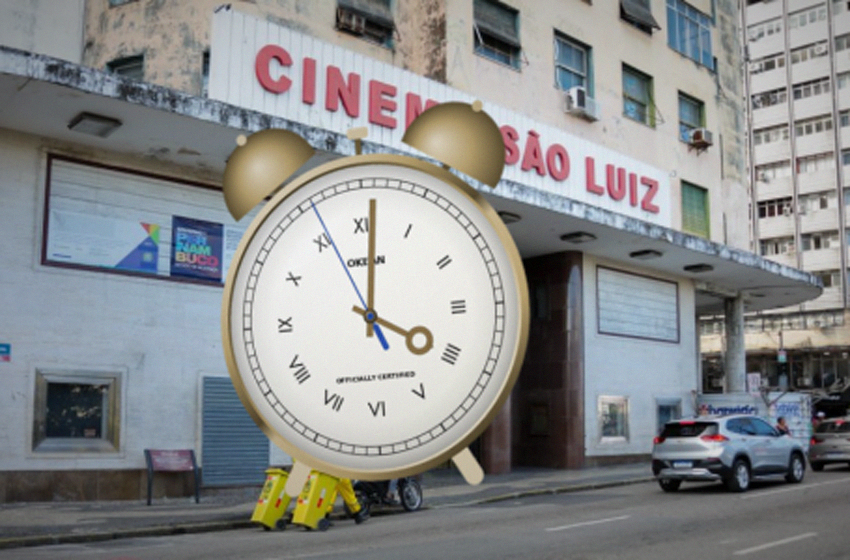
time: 4:00:56
